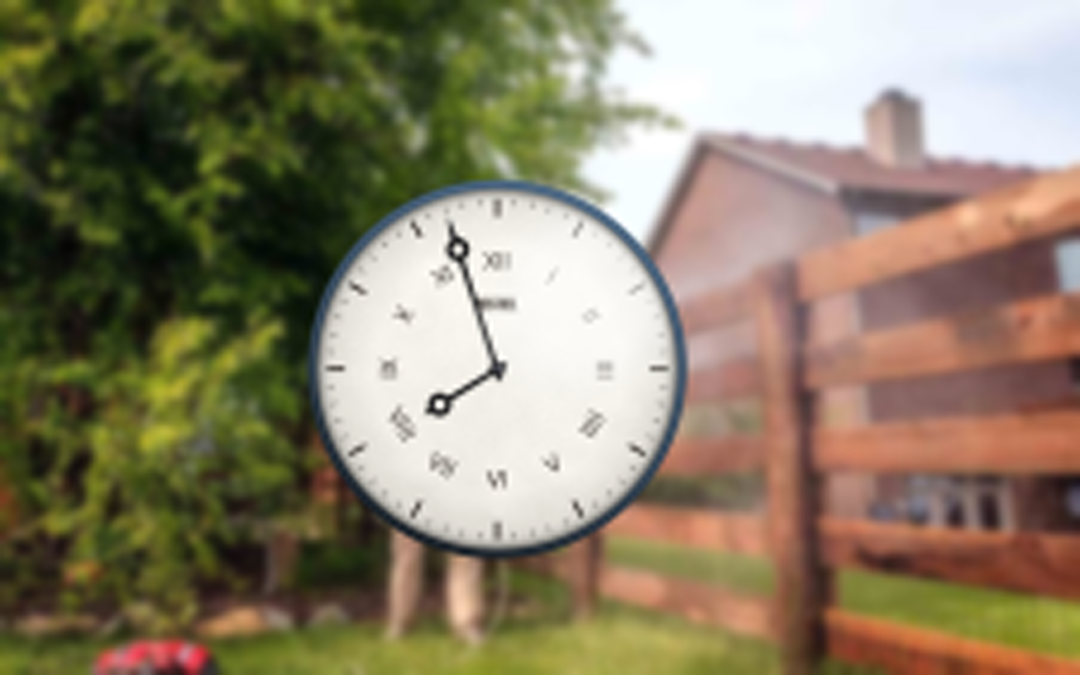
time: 7:57
